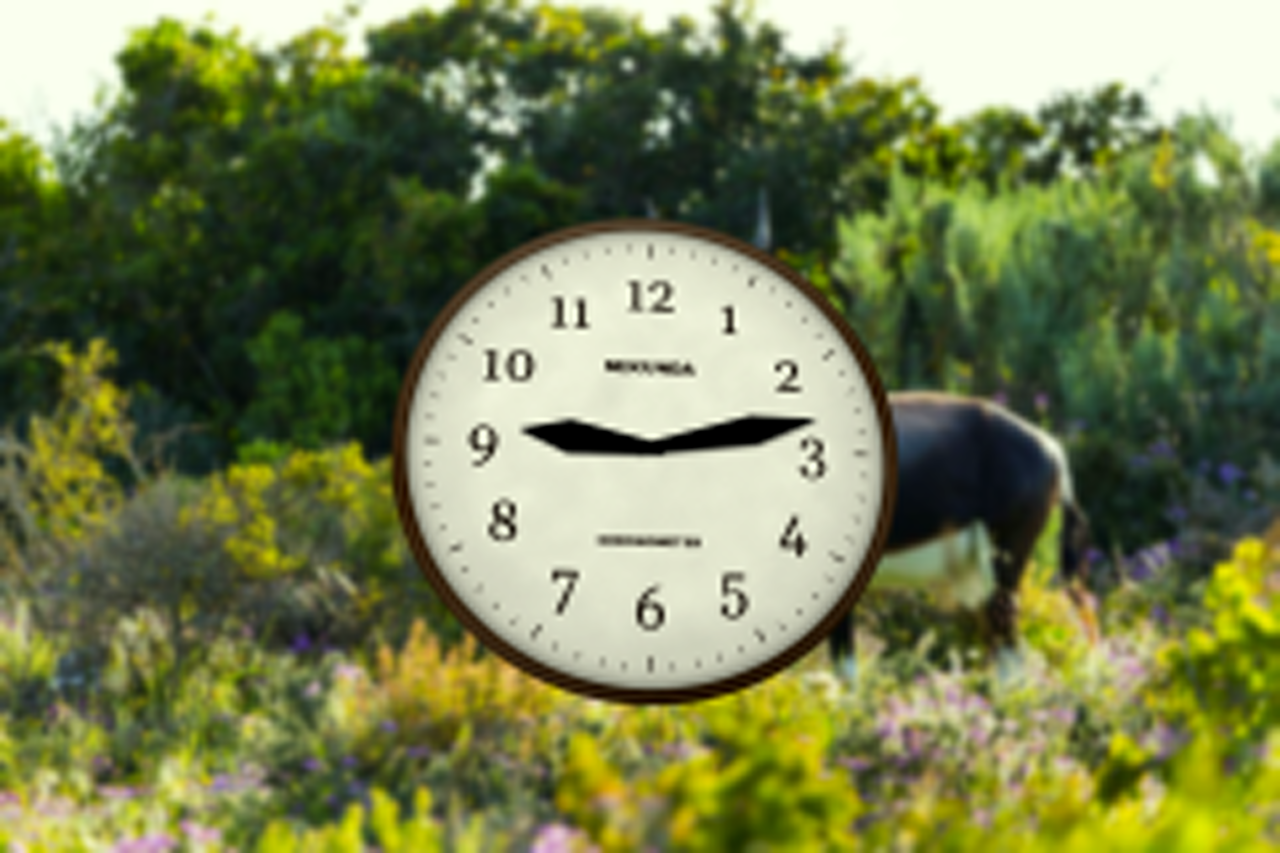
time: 9:13
